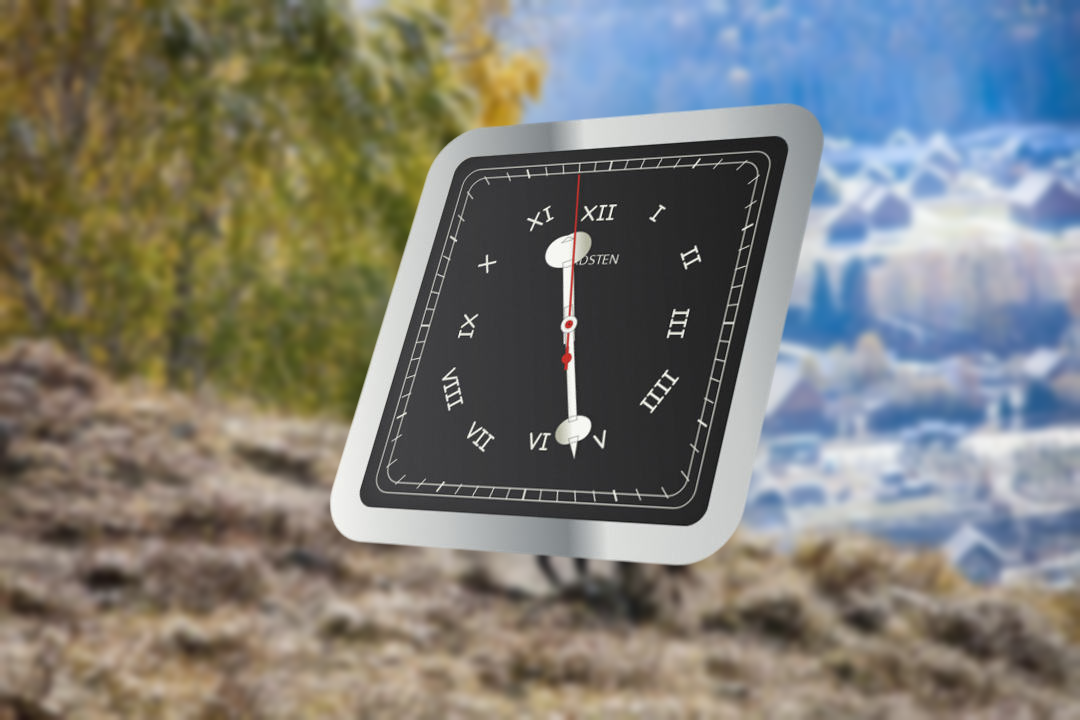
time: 11:26:58
